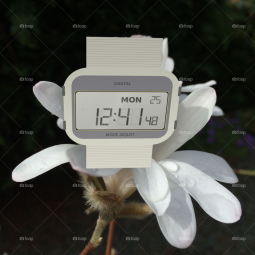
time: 12:41:48
